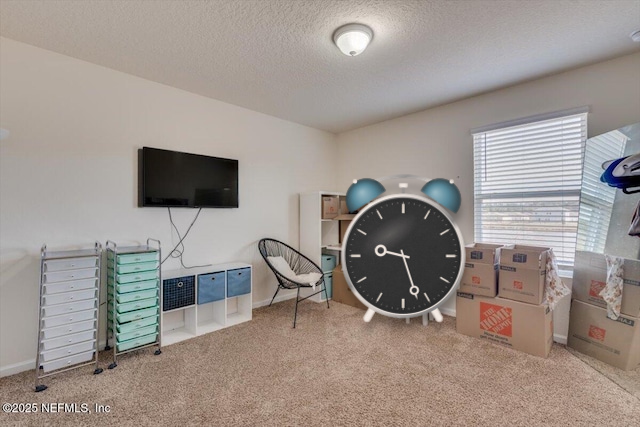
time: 9:27
